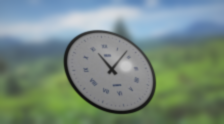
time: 11:08
